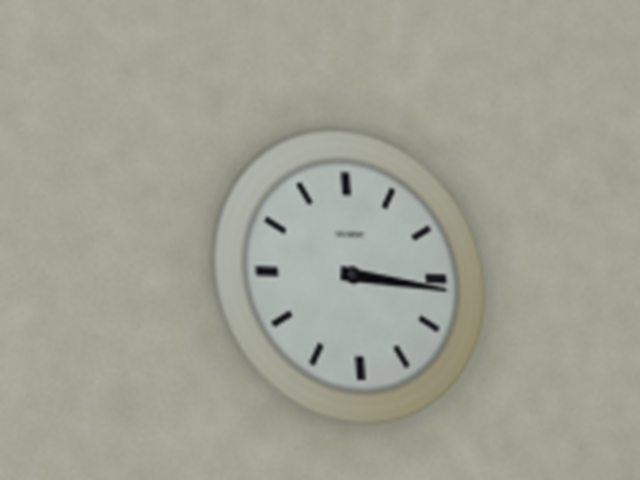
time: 3:16
